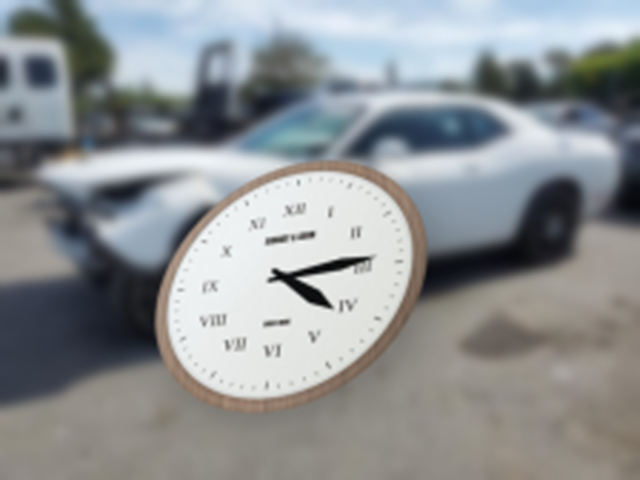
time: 4:14
